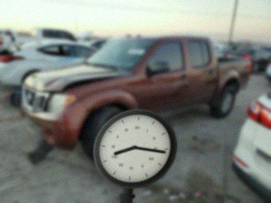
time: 8:16
